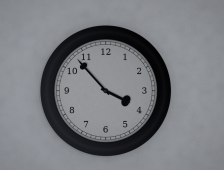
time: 3:53
